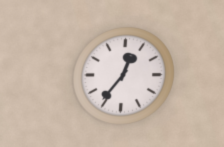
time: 12:36
